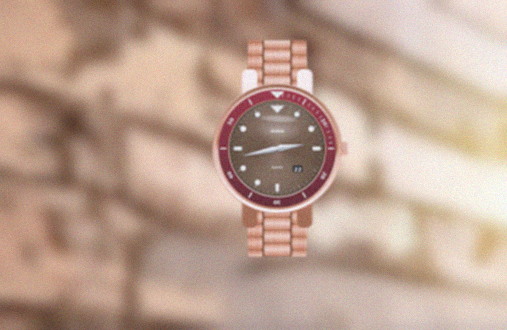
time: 2:43
